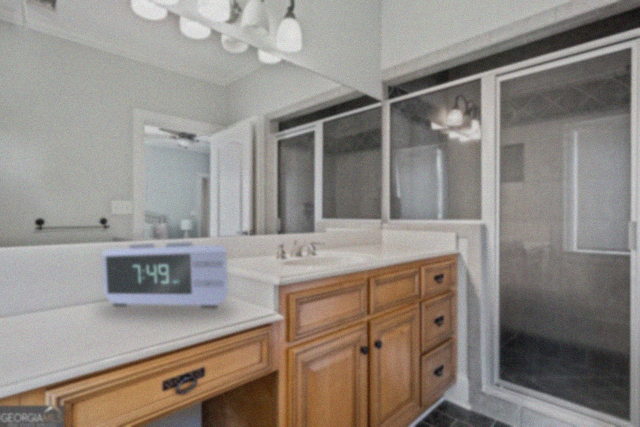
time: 7:49
